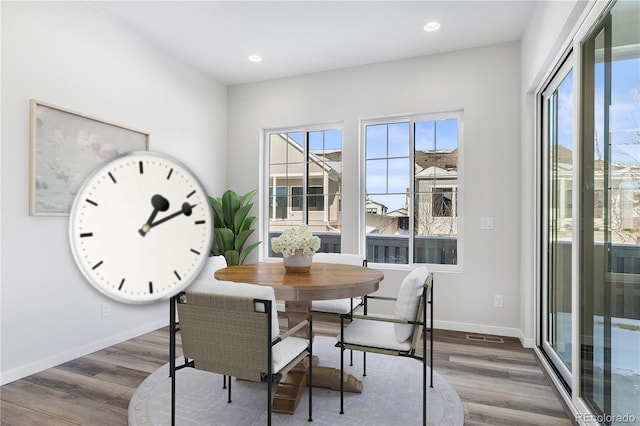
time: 1:12
